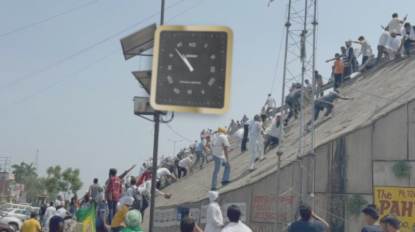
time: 10:53
